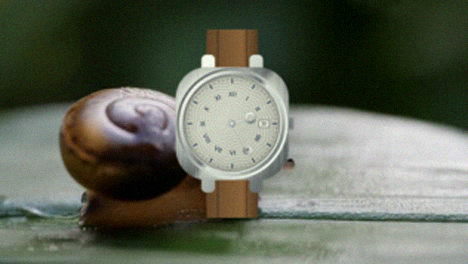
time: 2:25
